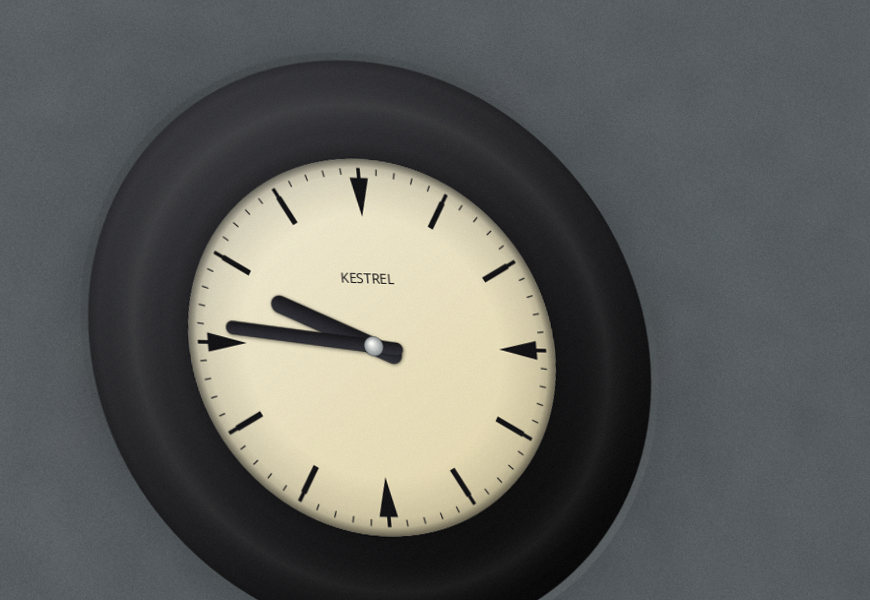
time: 9:46
